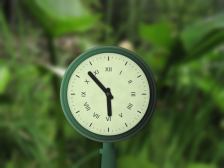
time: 5:53
